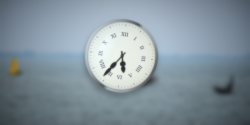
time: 5:36
